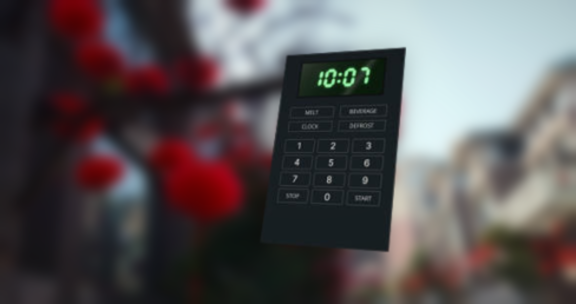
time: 10:07
